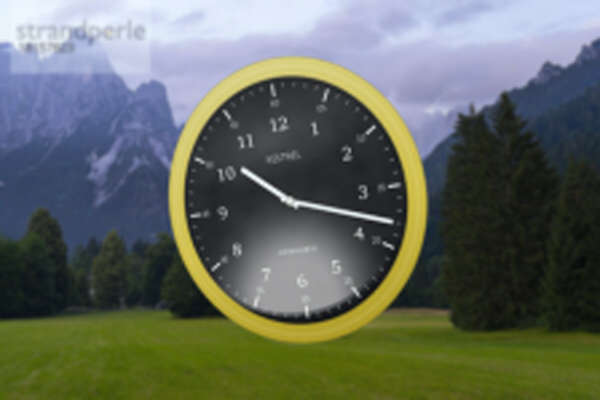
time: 10:18
